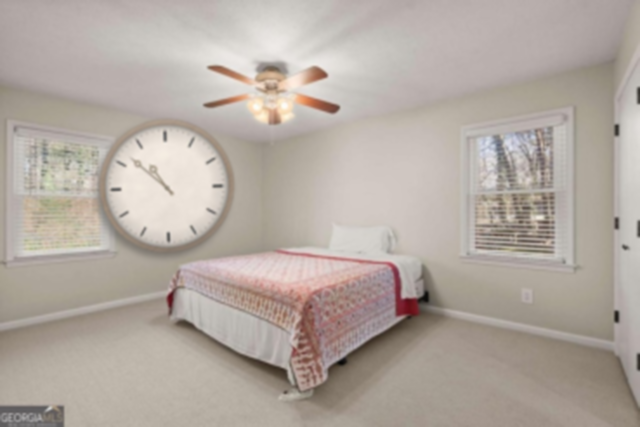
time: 10:52
